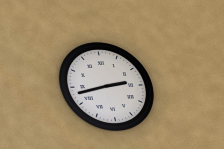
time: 2:43
